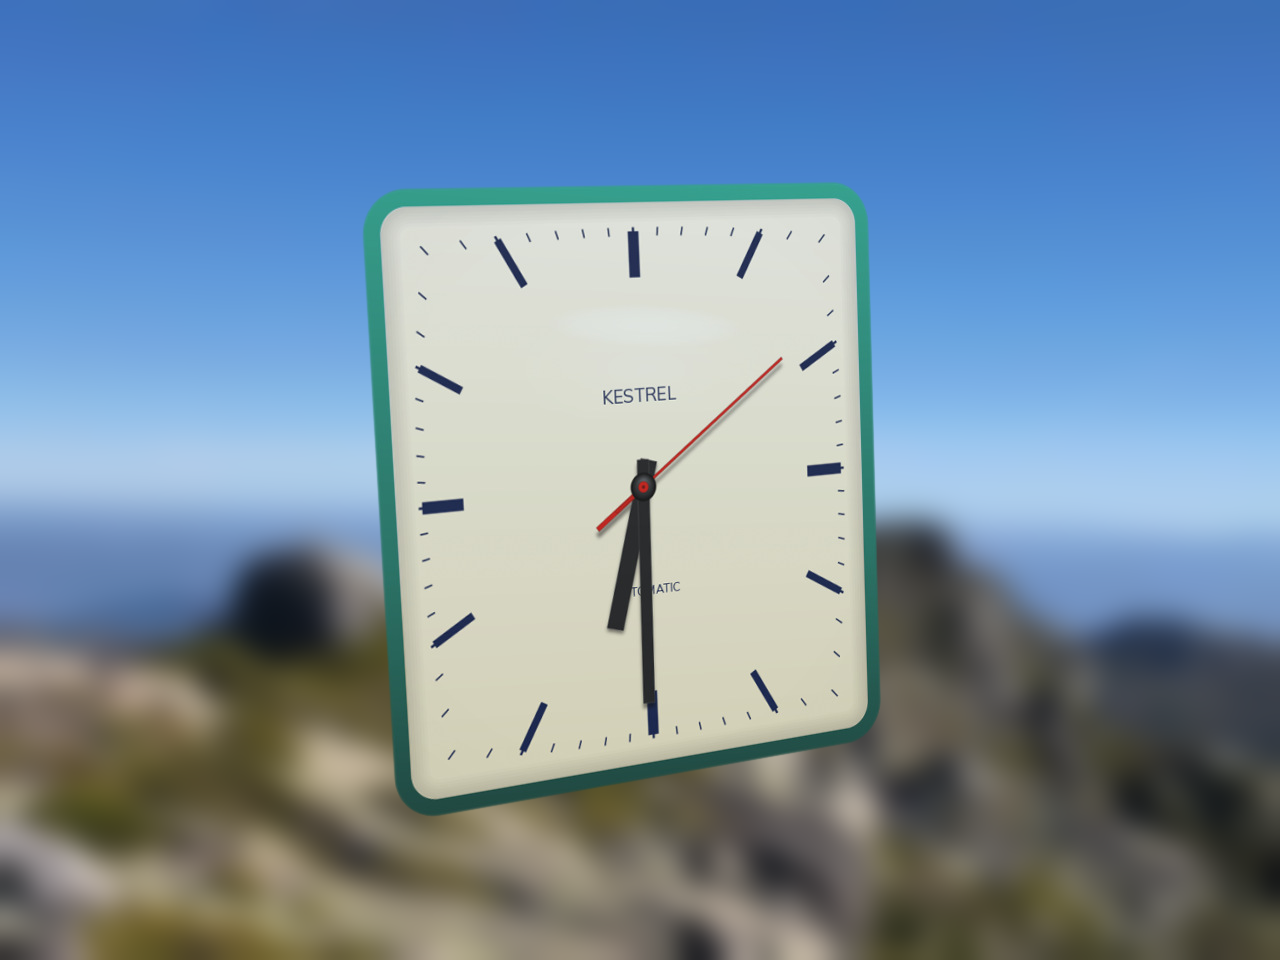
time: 6:30:09
